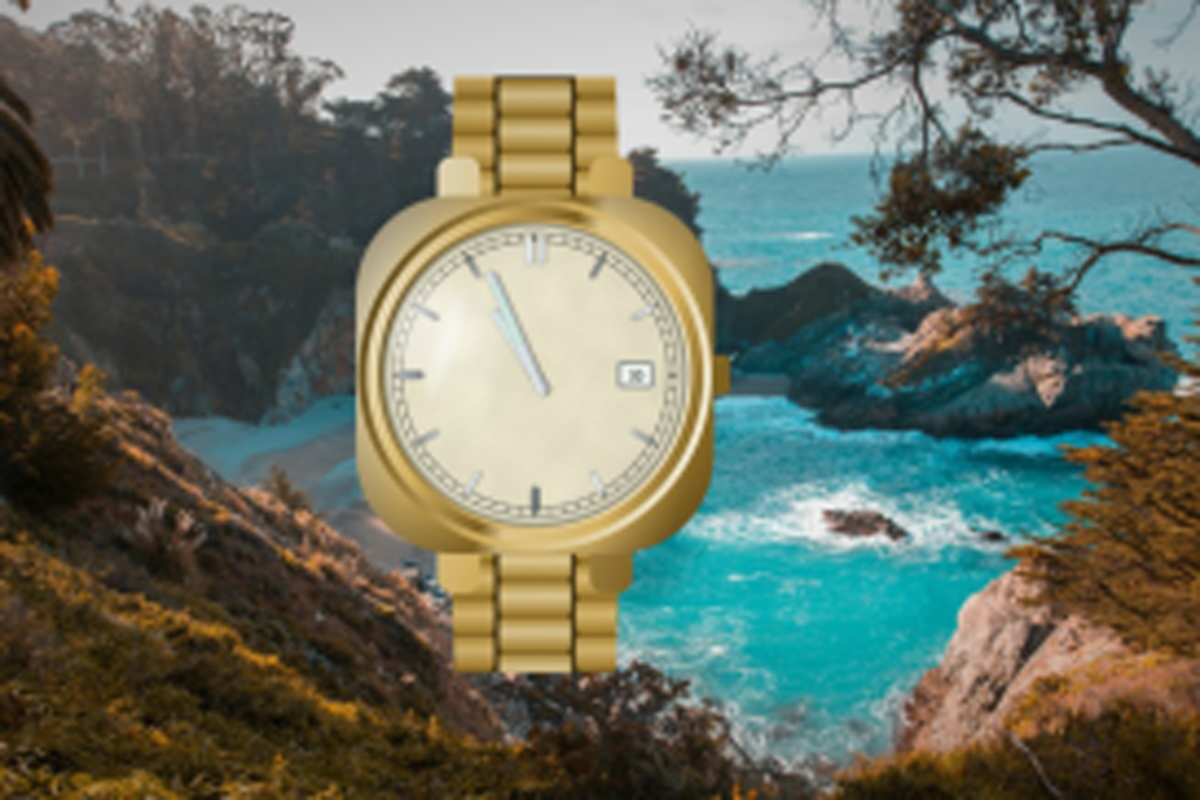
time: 10:56
